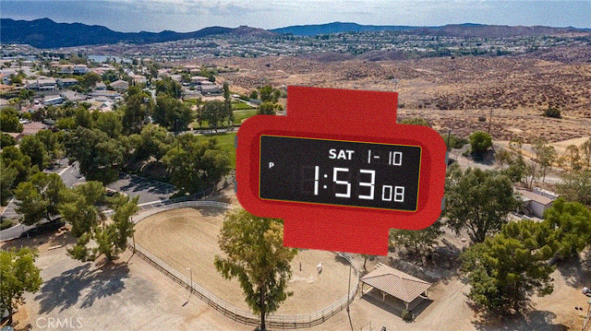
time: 1:53:08
